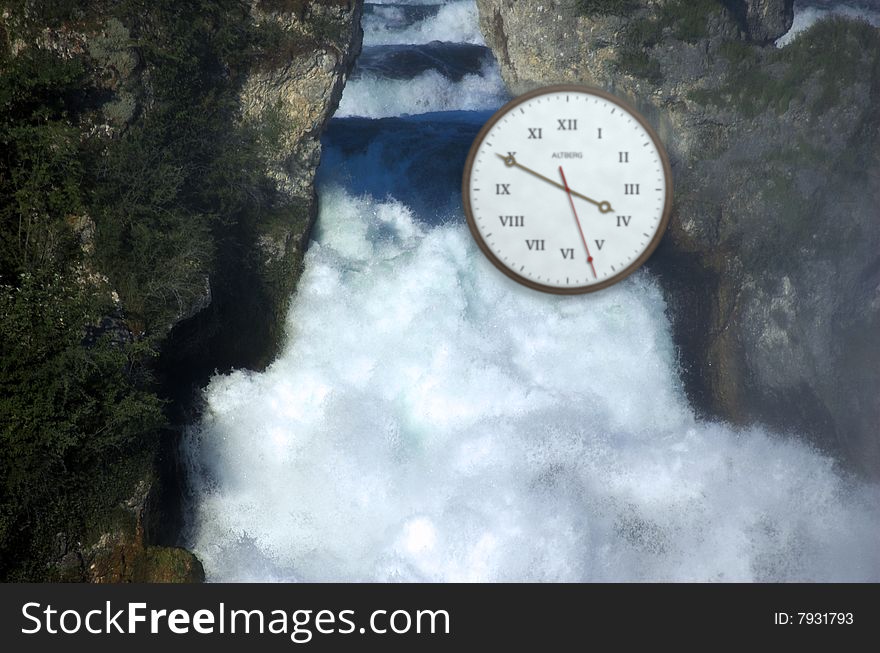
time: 3:49:27
